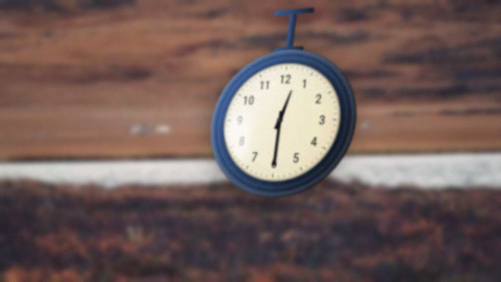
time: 12:30
